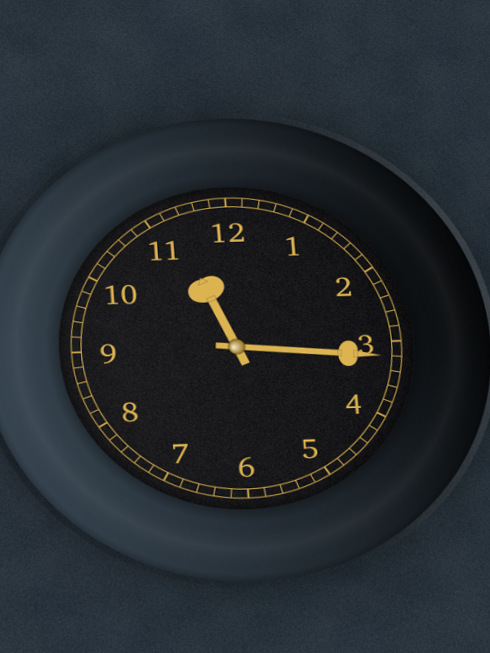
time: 11:16
